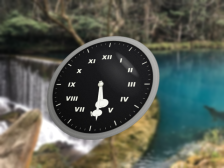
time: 5:29
